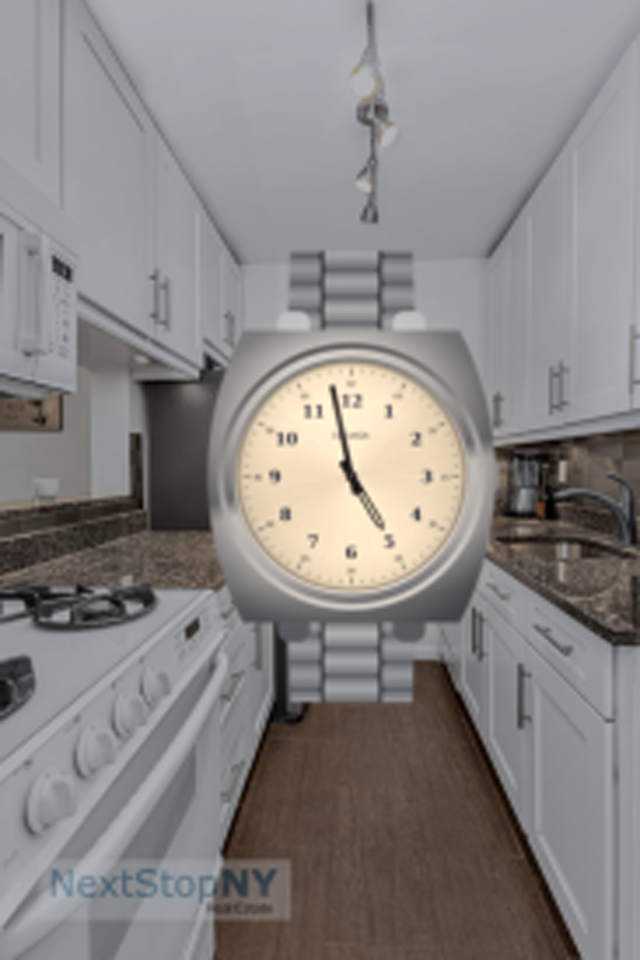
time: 4:58
